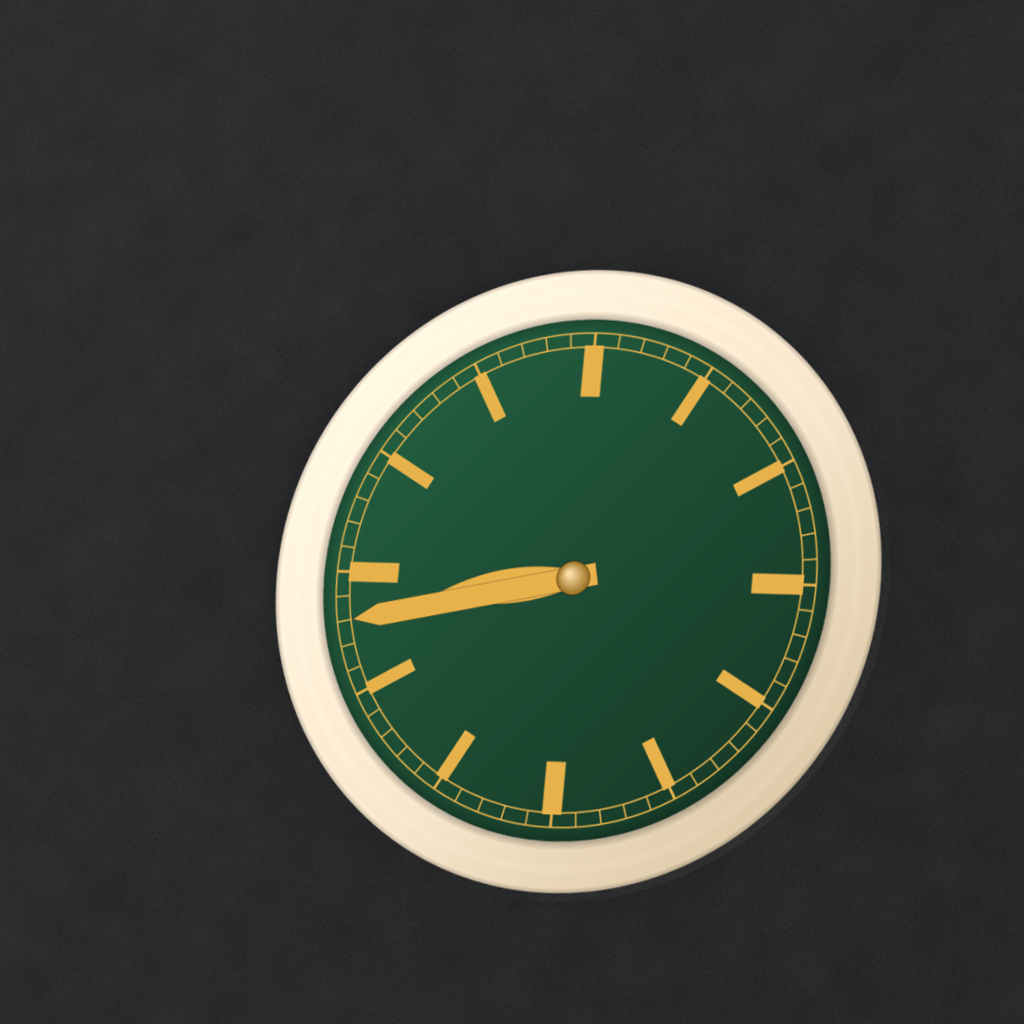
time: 8:43
